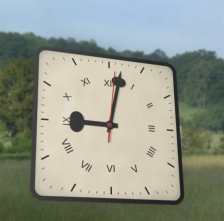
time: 9:02:01
